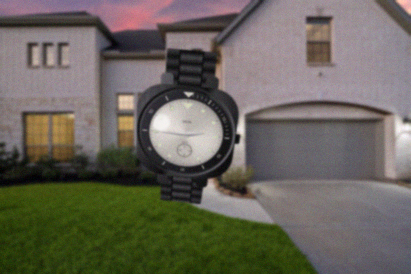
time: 2:45
